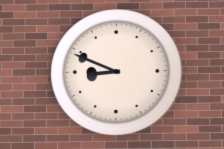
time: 8:49
